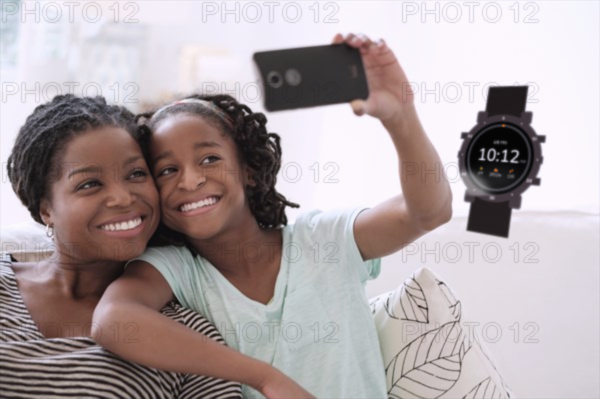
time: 10:12
